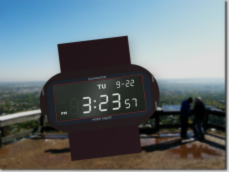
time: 3:23:57
